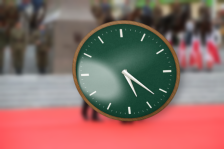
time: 5:22
